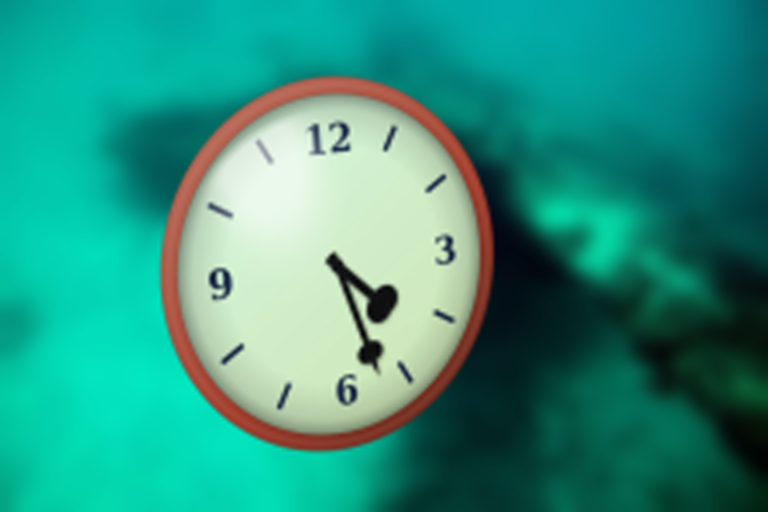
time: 4:27
